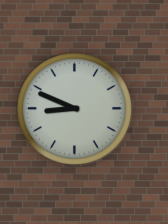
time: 8:49
